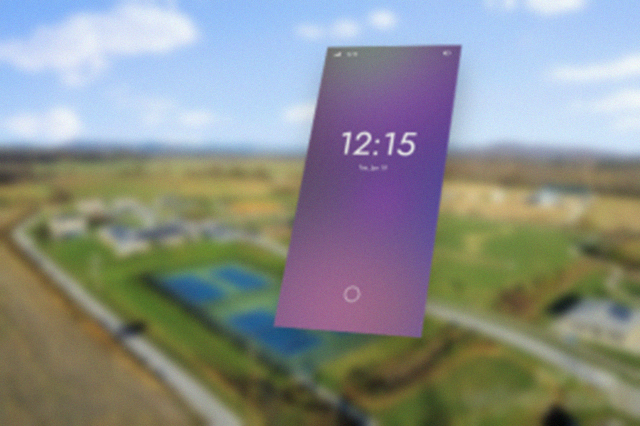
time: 12:15
